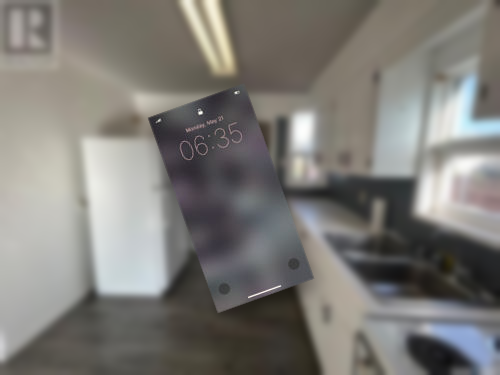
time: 6:35
